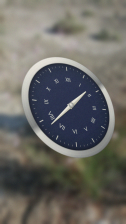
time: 1:38
